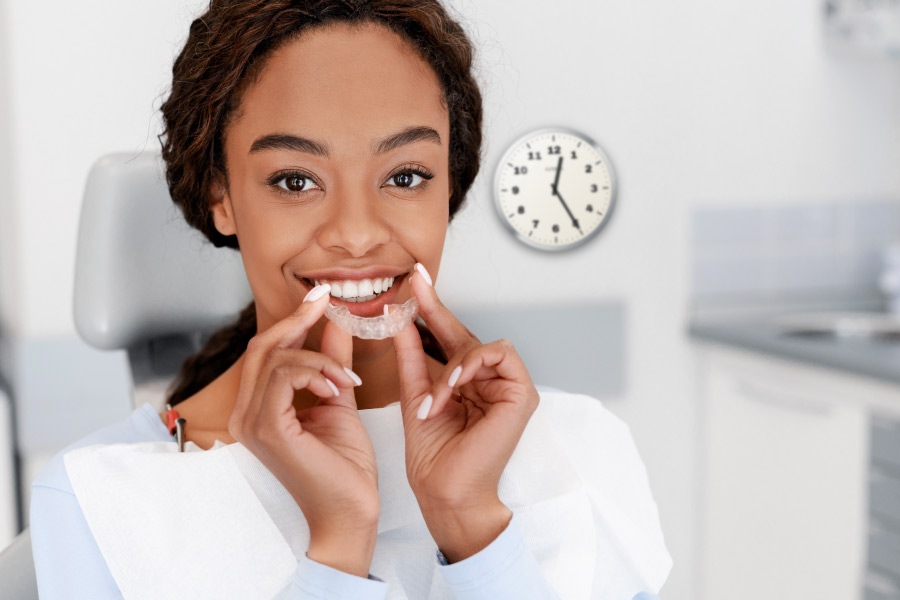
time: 12:25
